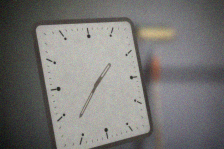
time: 1:37
